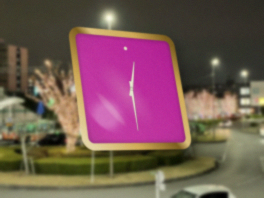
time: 12:30
